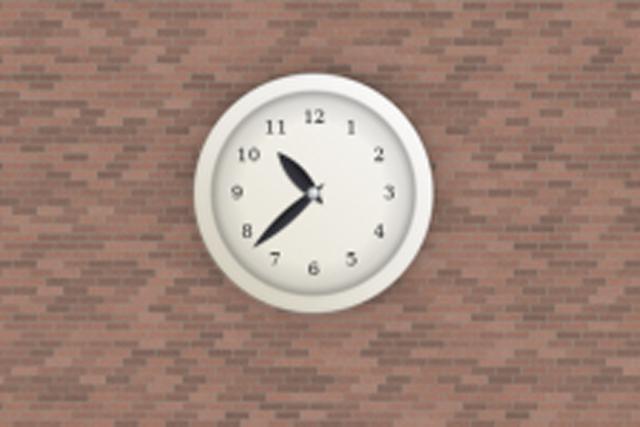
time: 10:38
